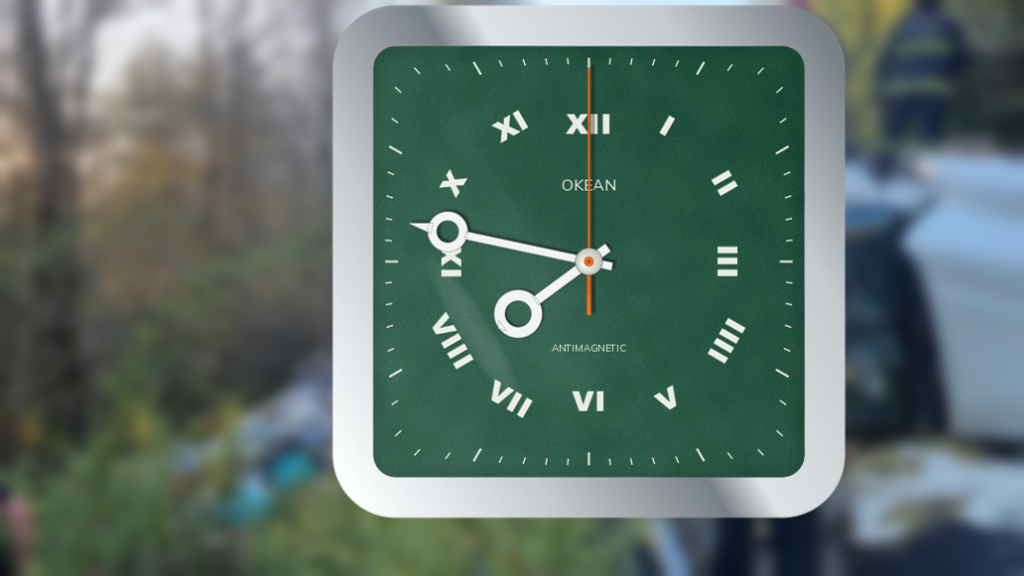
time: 7:47:00
